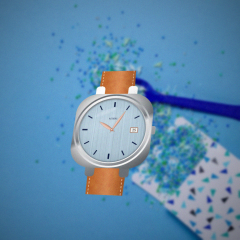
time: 10:05
